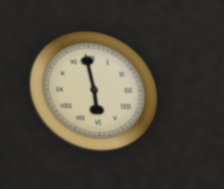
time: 5:59
